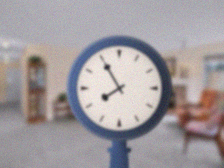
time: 7:55
